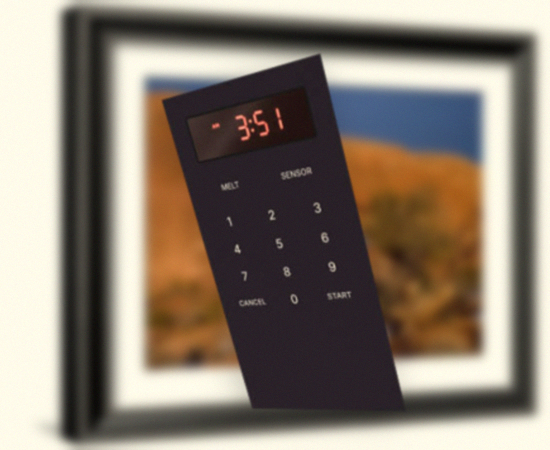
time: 3:51
